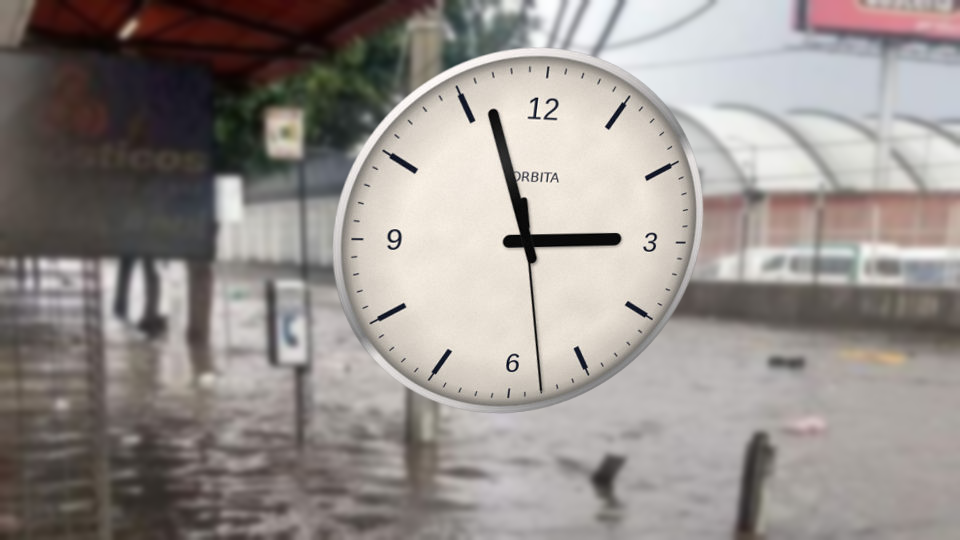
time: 2:56:28
